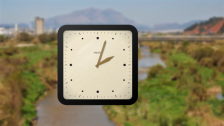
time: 2:03
